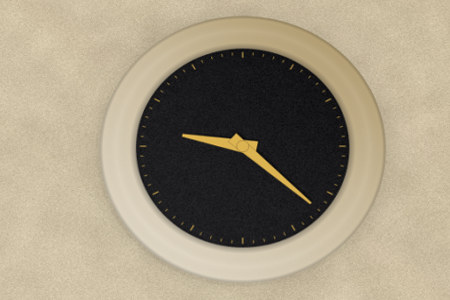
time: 9:22
